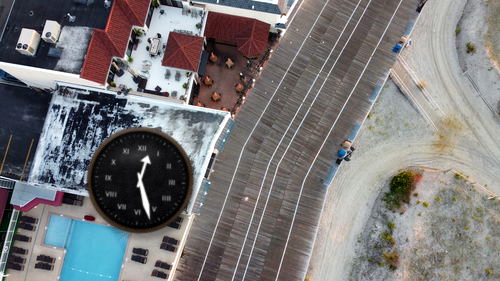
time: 12:27
